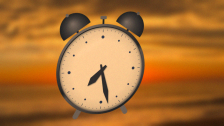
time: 7:28
